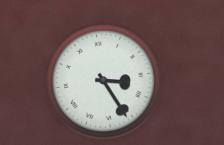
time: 3:26
